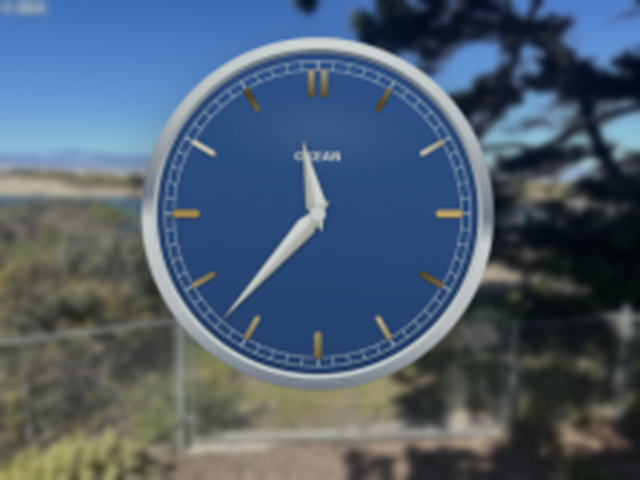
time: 11:37
